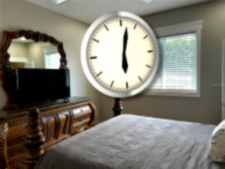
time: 6:02
